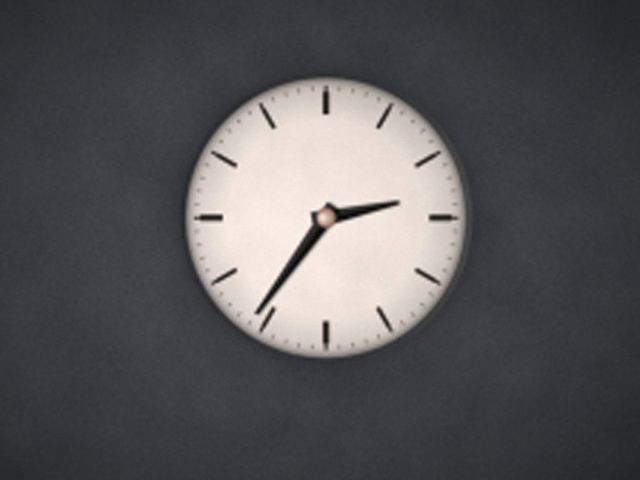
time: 2:36
